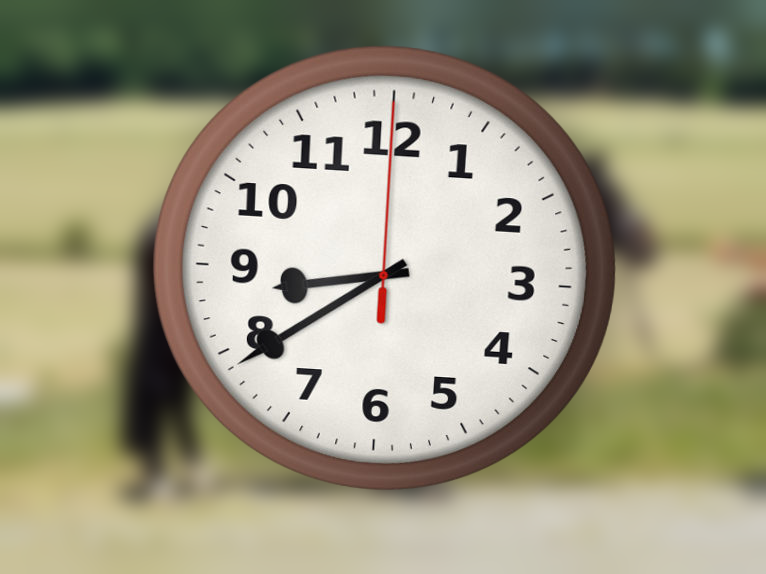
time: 8:39:00
